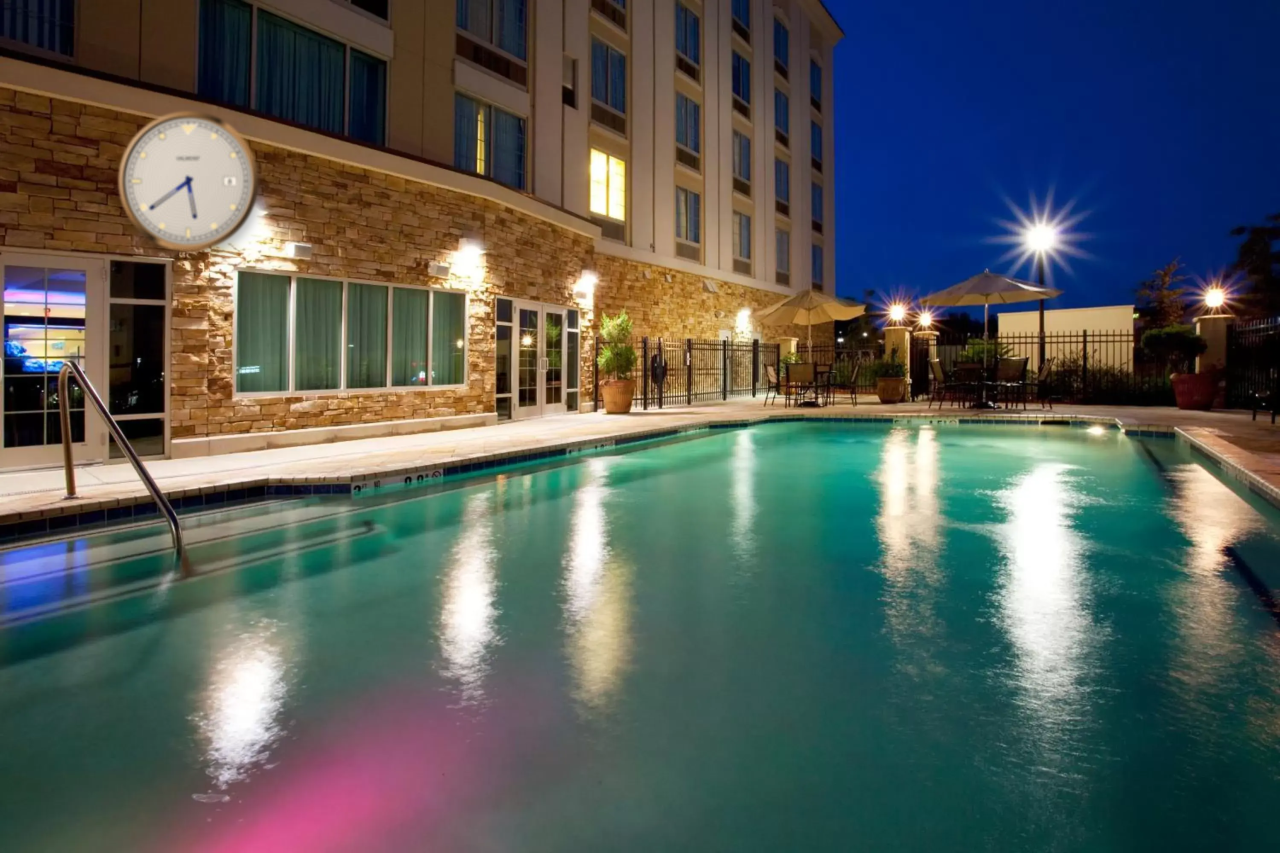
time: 5:39
